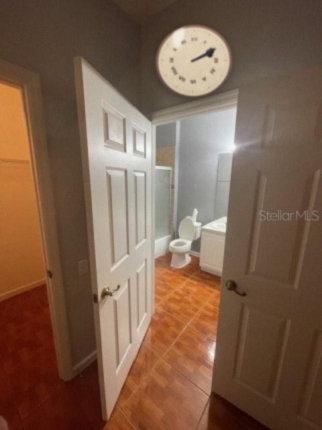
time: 2:10
